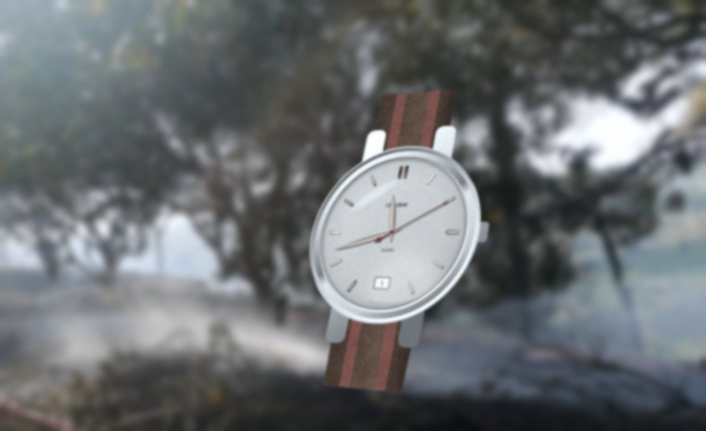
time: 11:42:10
